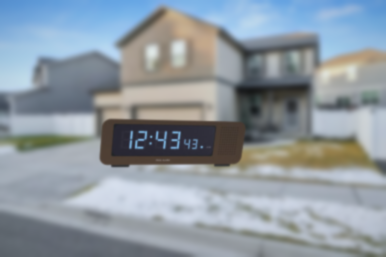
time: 12:43
